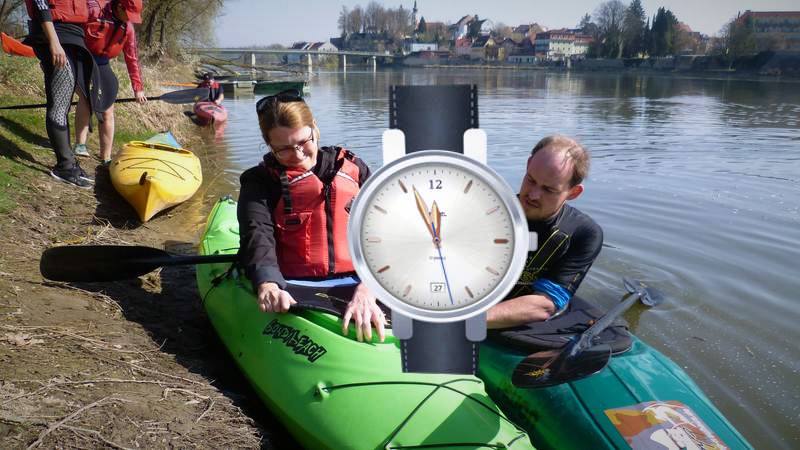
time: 11:56:28
